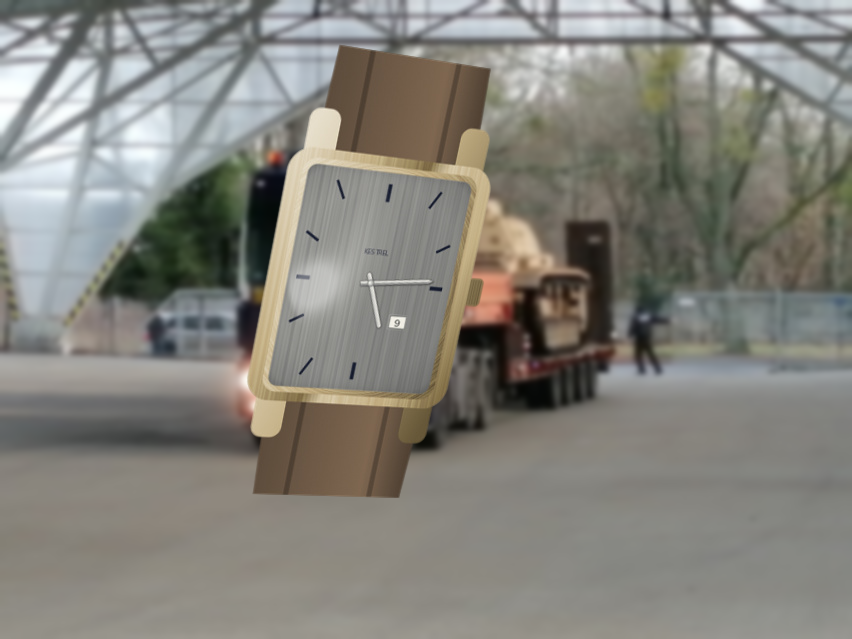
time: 5:14
